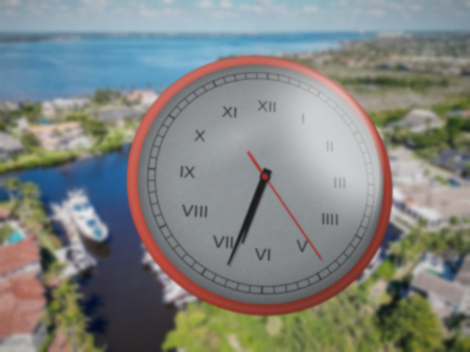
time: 6:33:24
